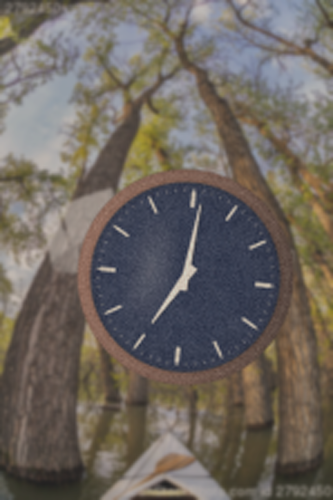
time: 7:01
